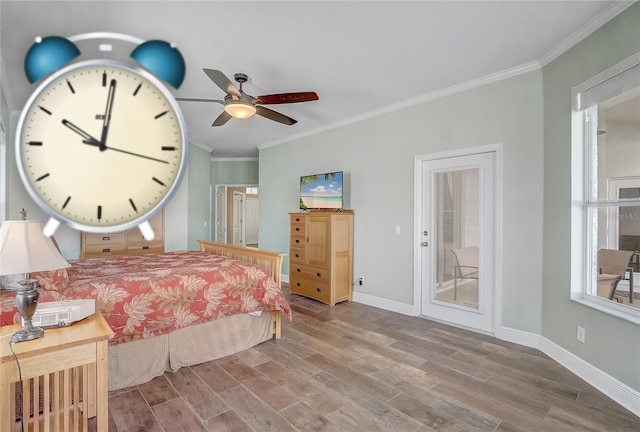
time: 10:01:17
